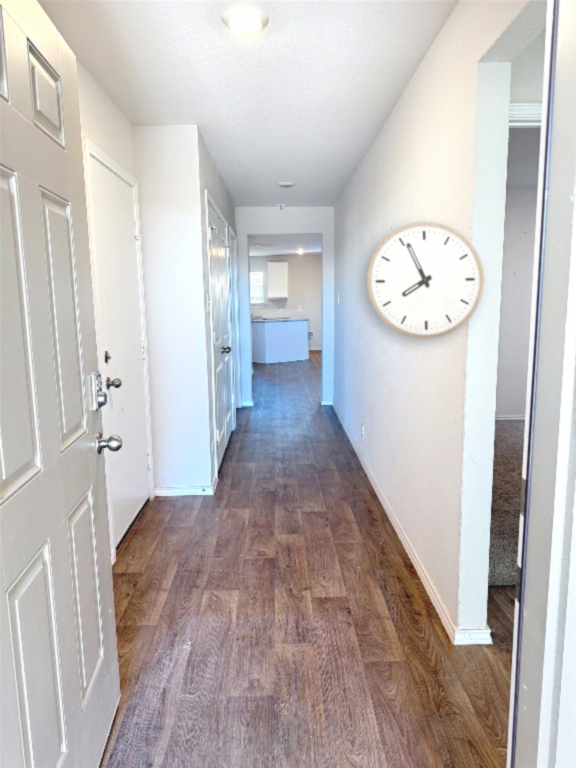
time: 7:56
